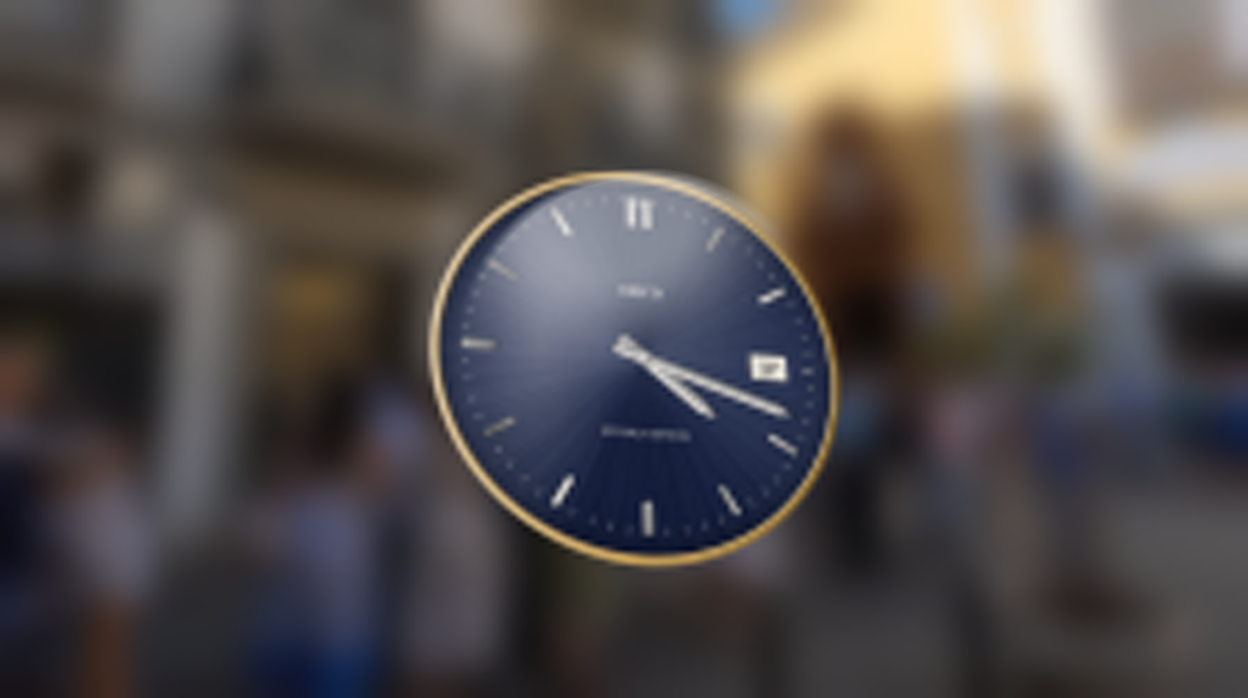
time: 4:18
